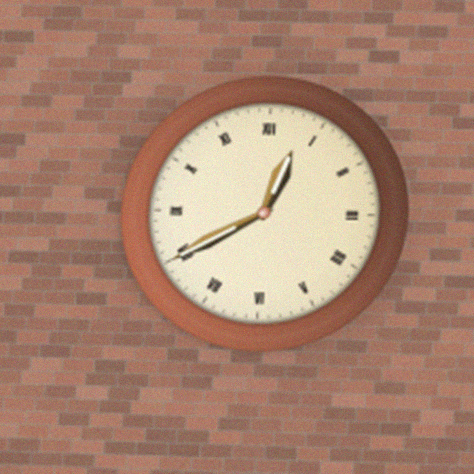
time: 12:40
